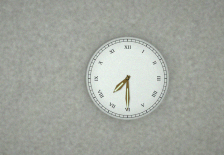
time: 7:30
